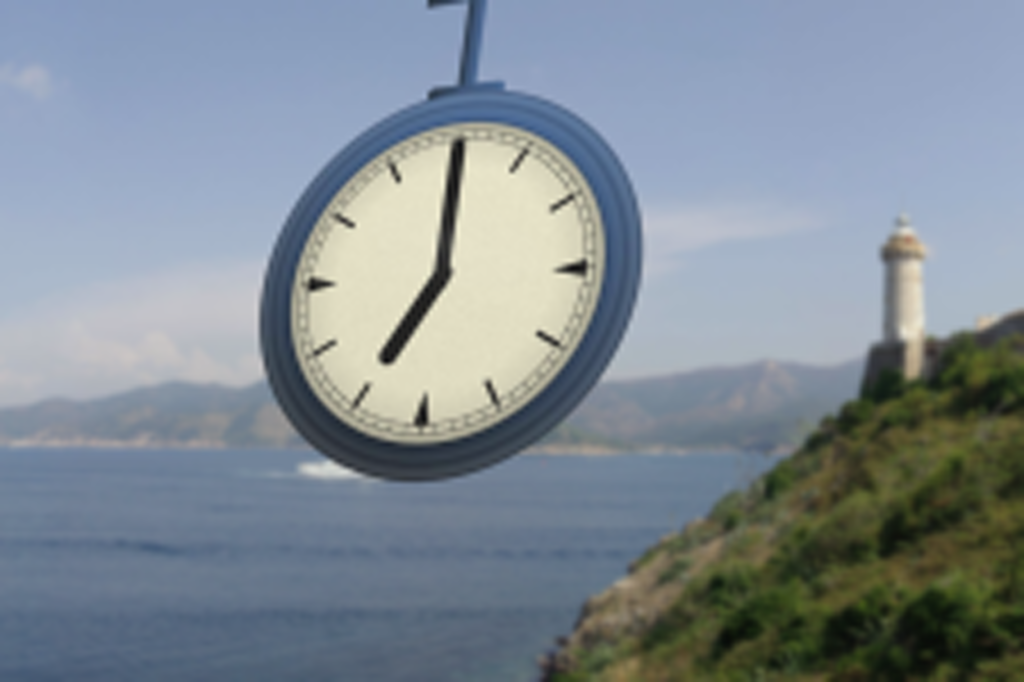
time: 7:00
